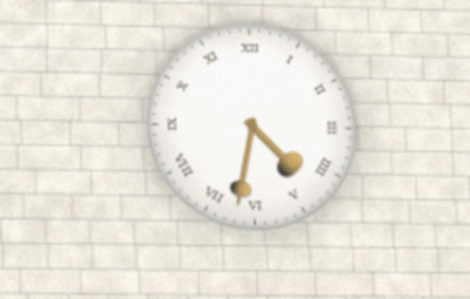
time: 4:32
